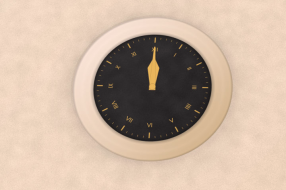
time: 12:00
